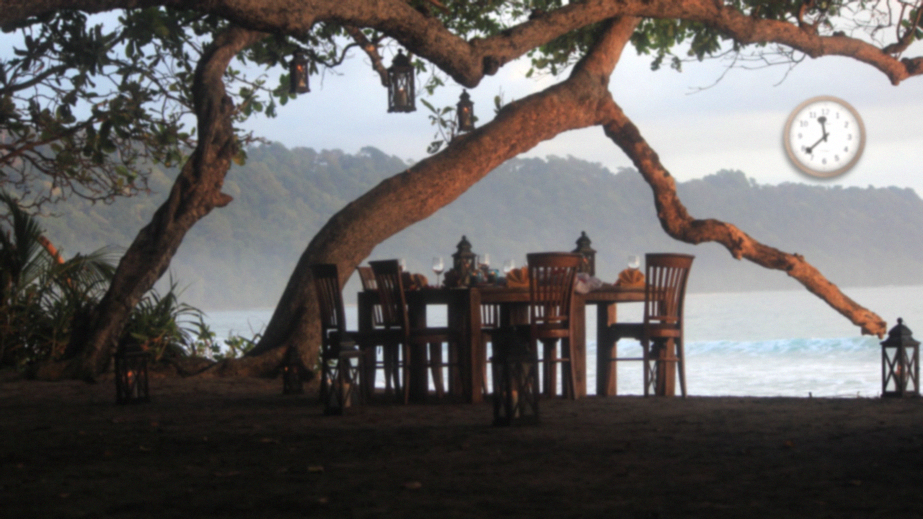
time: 11:38
